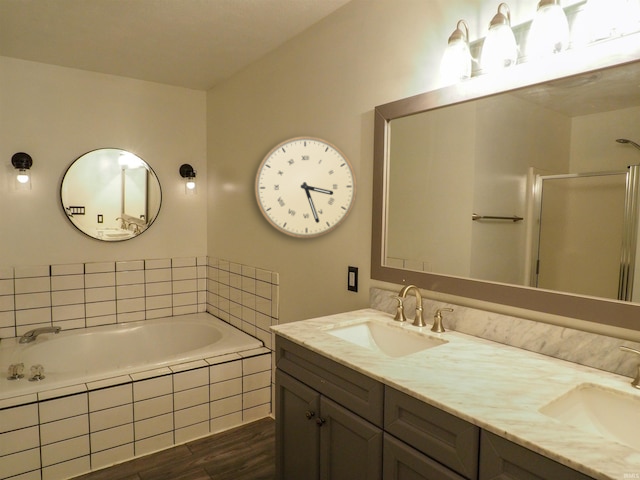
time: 3:27
